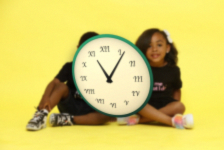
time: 11:06
